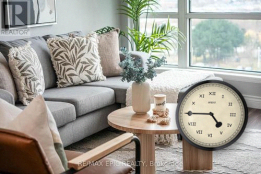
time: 4:45
